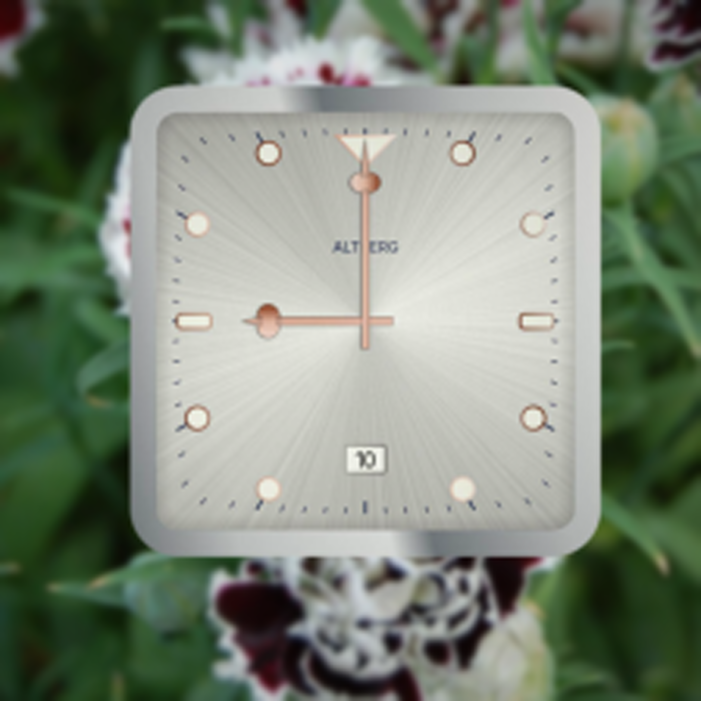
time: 9:00
